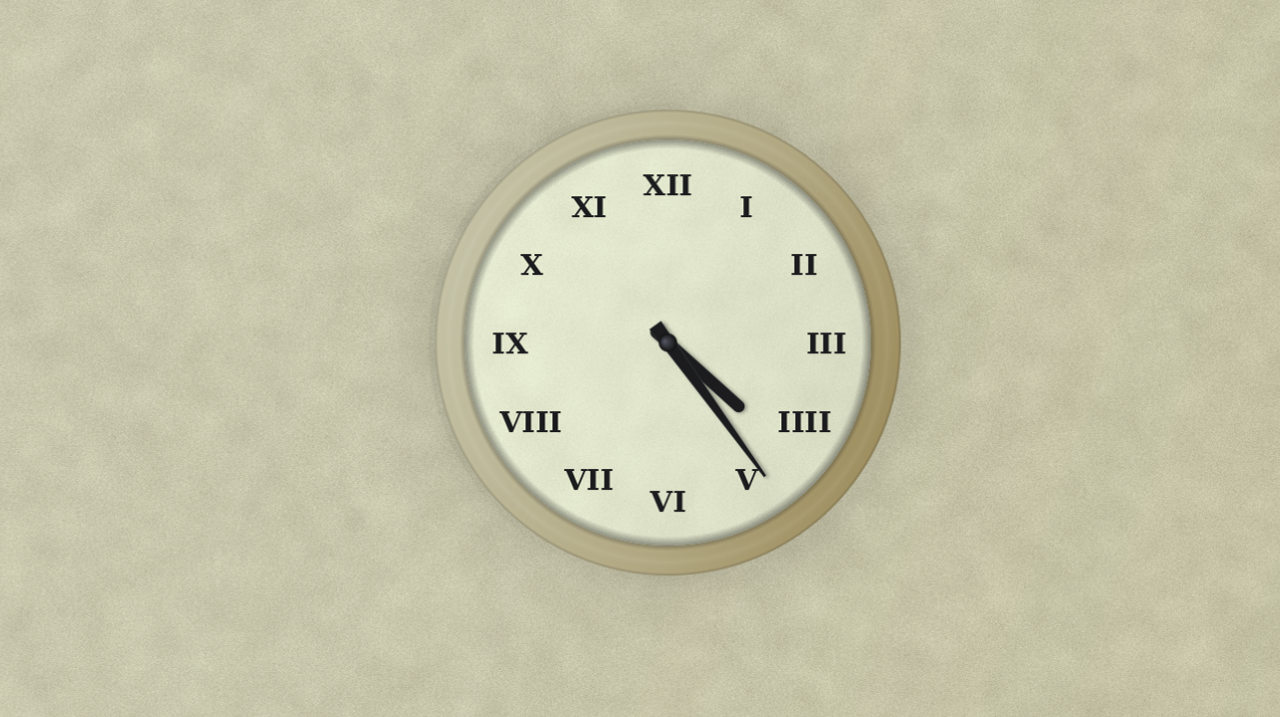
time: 4:24
